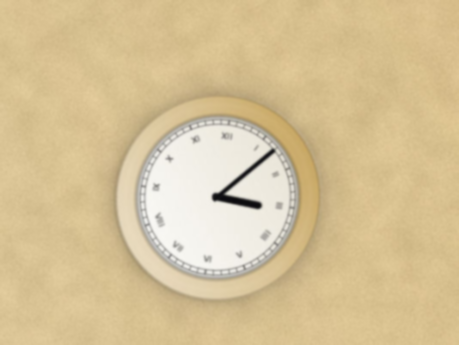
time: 3:07
